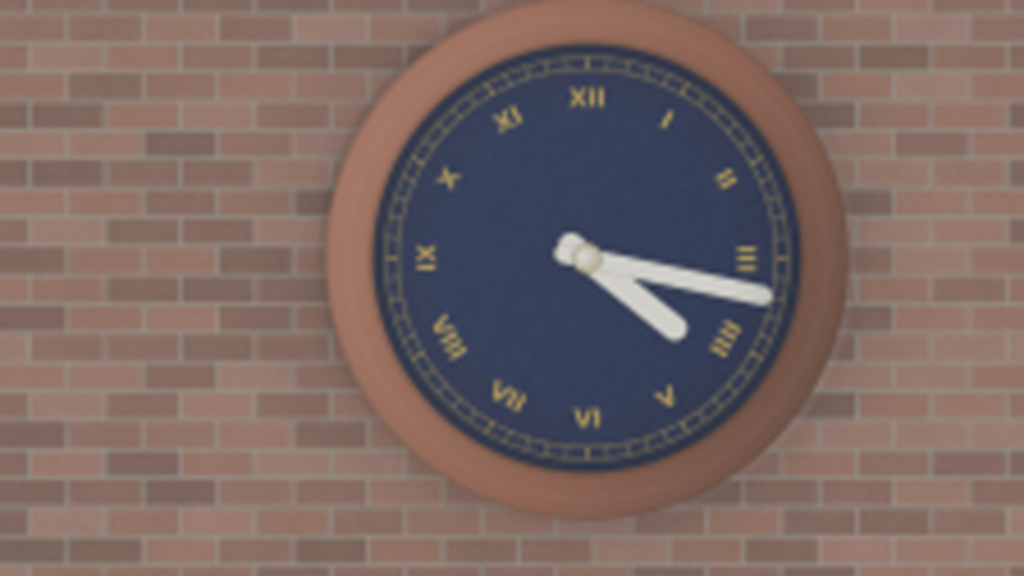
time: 4:17
